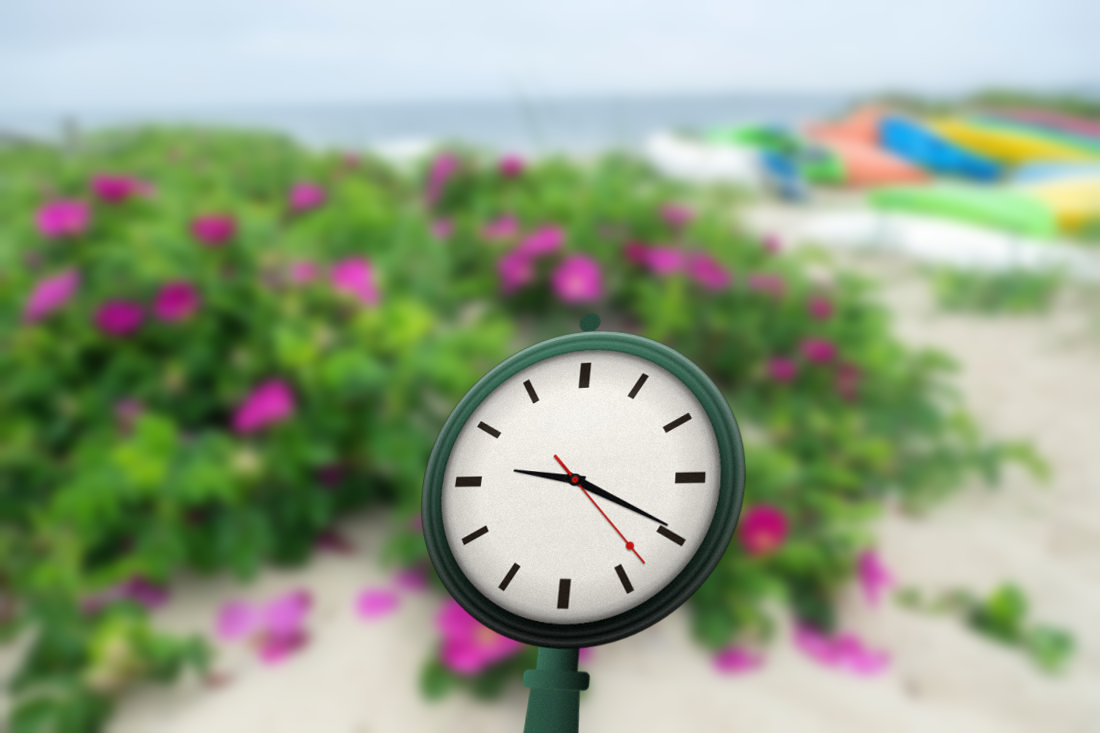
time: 9:19:23
